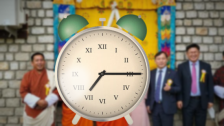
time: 7:15
